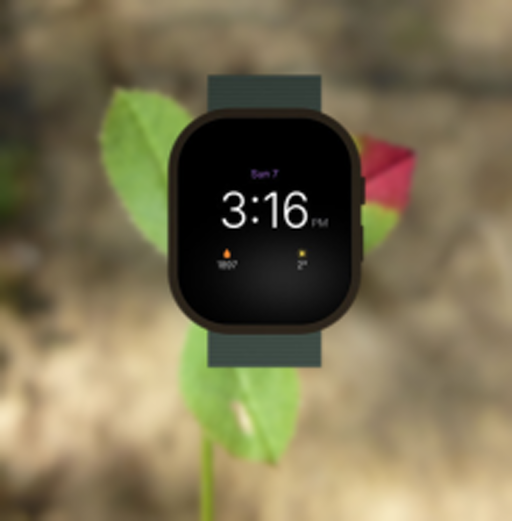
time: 3:16
